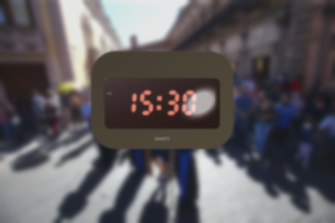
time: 15:30
